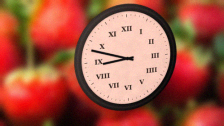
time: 8:48
